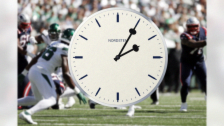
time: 2:05
